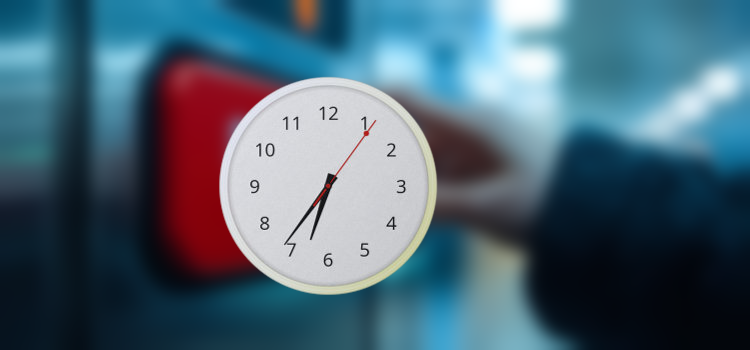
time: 6:36:06
